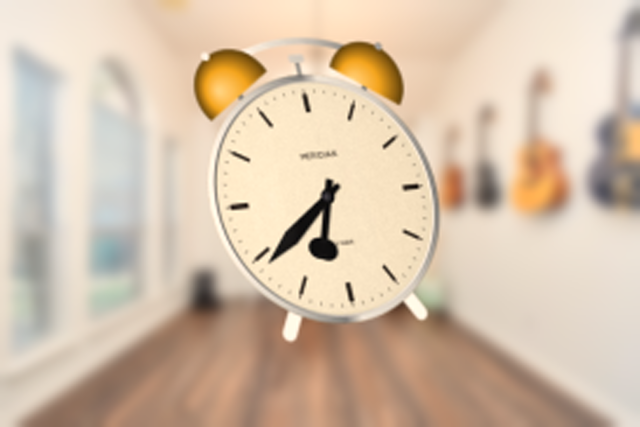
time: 6:39
